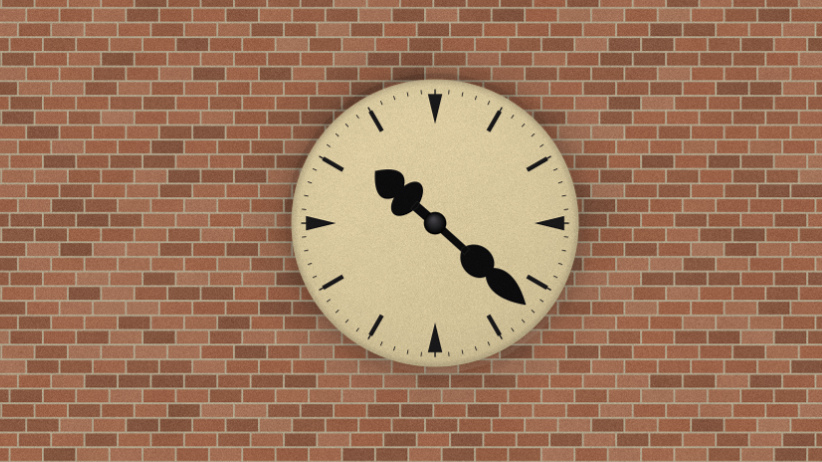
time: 10:22
